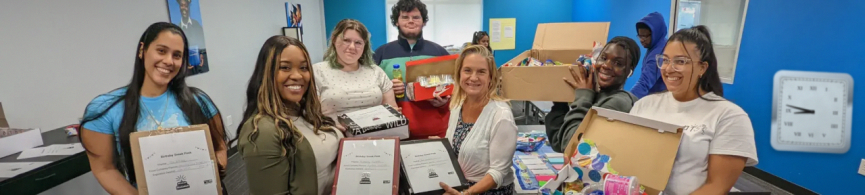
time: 8:47
